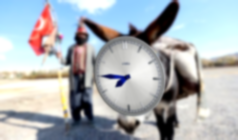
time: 7:45
